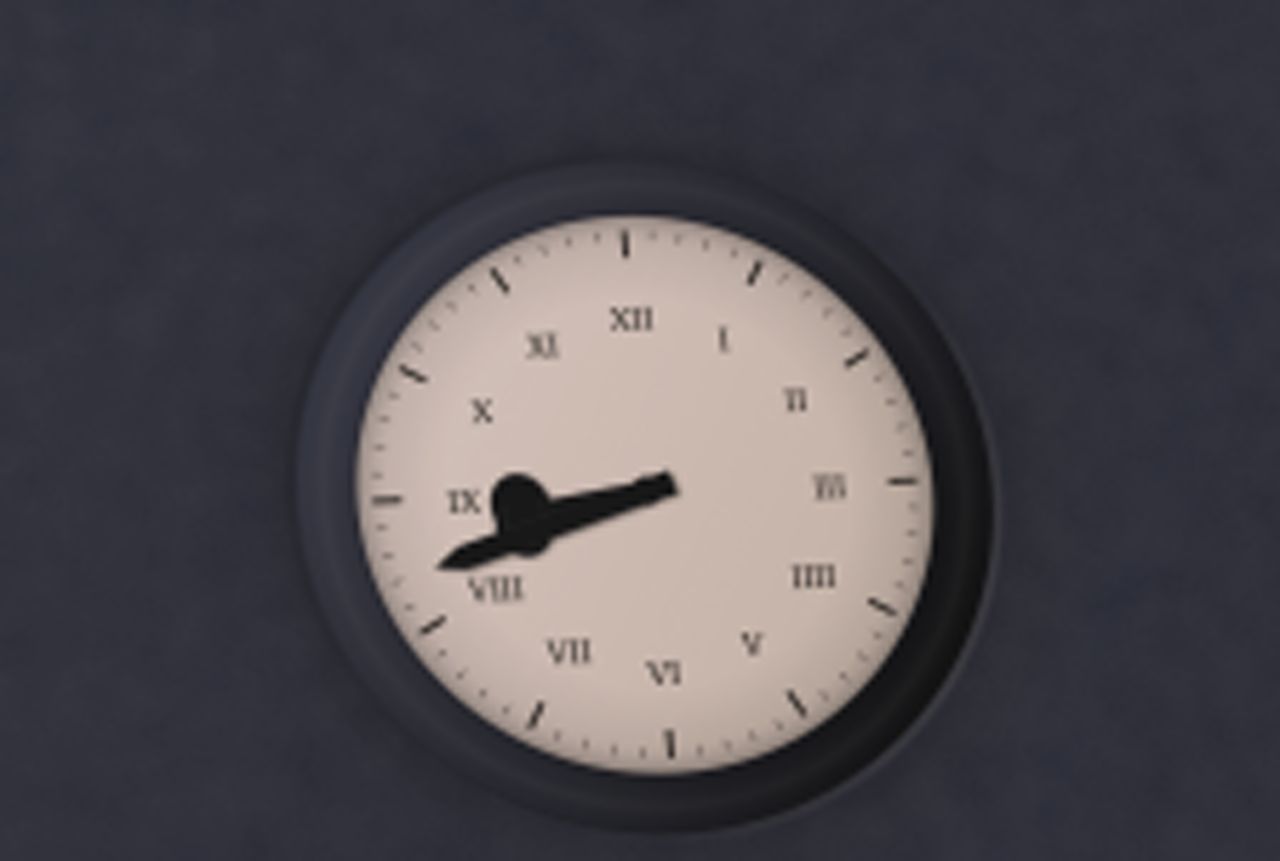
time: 8:42
